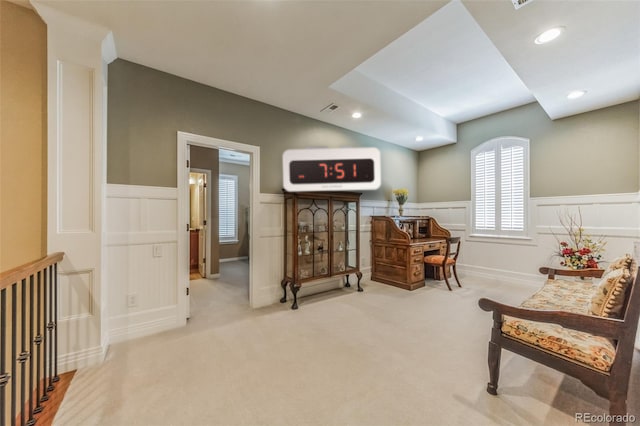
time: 7:51
